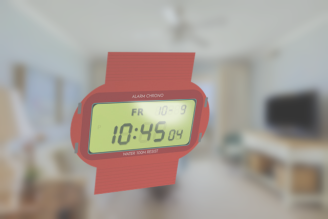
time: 10:45:04
